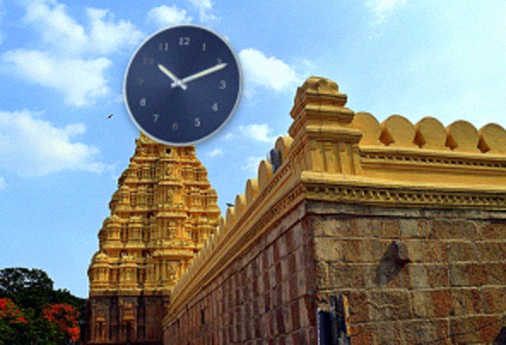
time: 10:11
